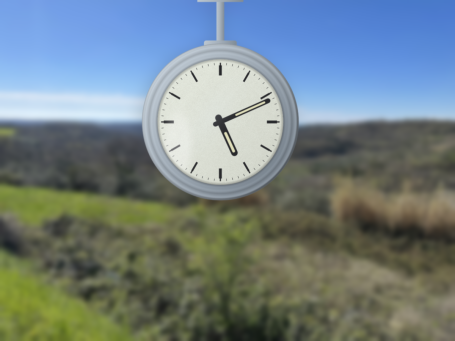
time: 5:11
